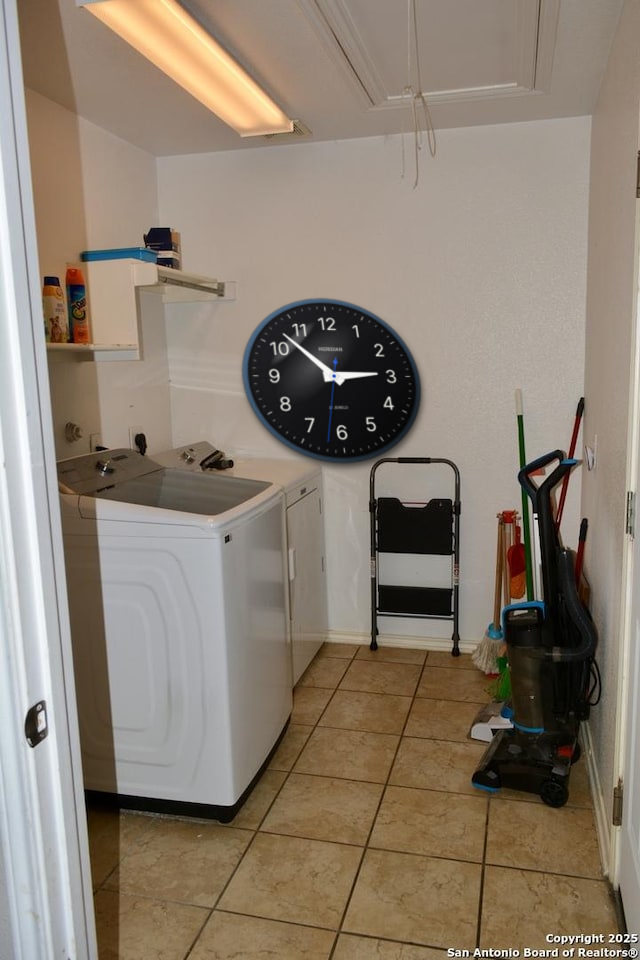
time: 2:52:32
